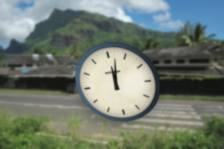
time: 12:02
